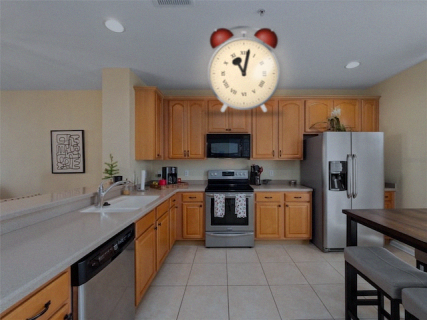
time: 11:02
